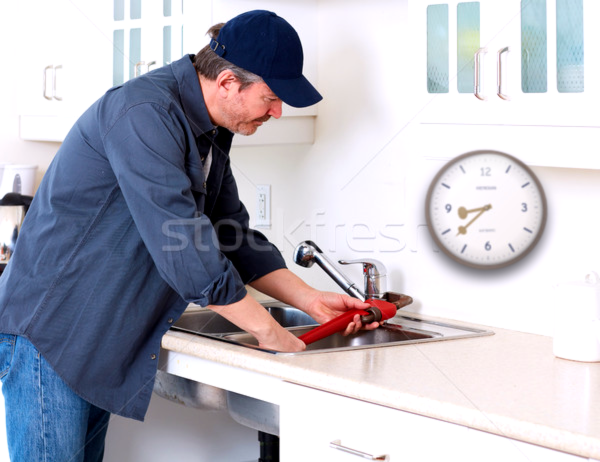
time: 8:38
